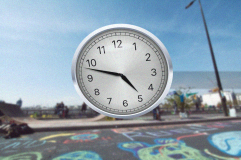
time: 4:48
